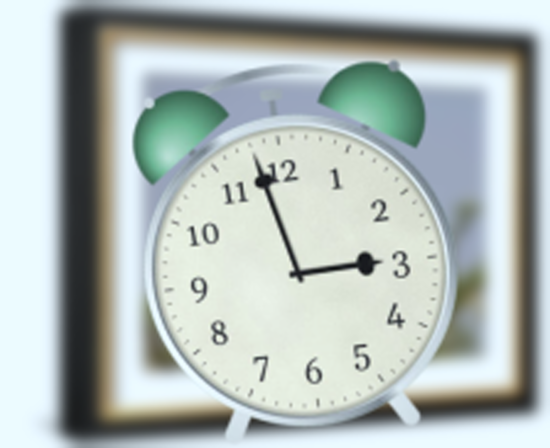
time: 2:58
